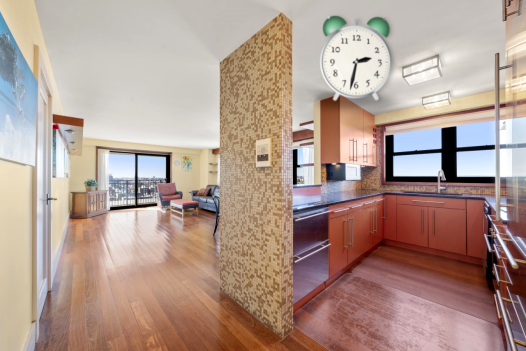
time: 2:32
